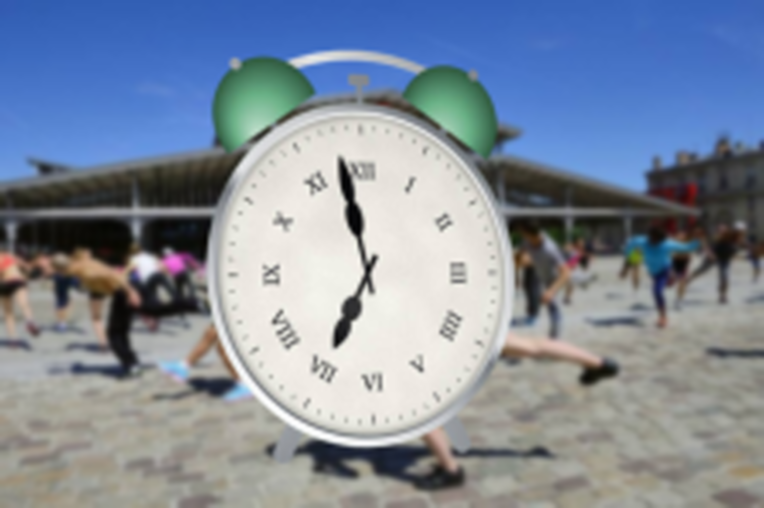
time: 6:58
